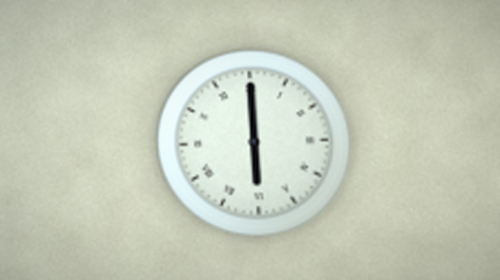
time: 6:00
